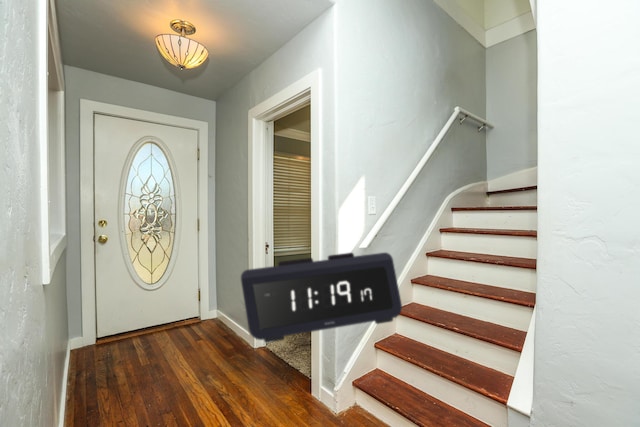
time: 11:19:17
